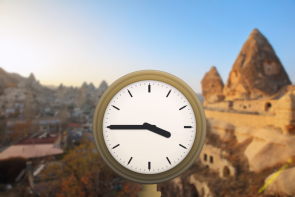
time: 3:45
